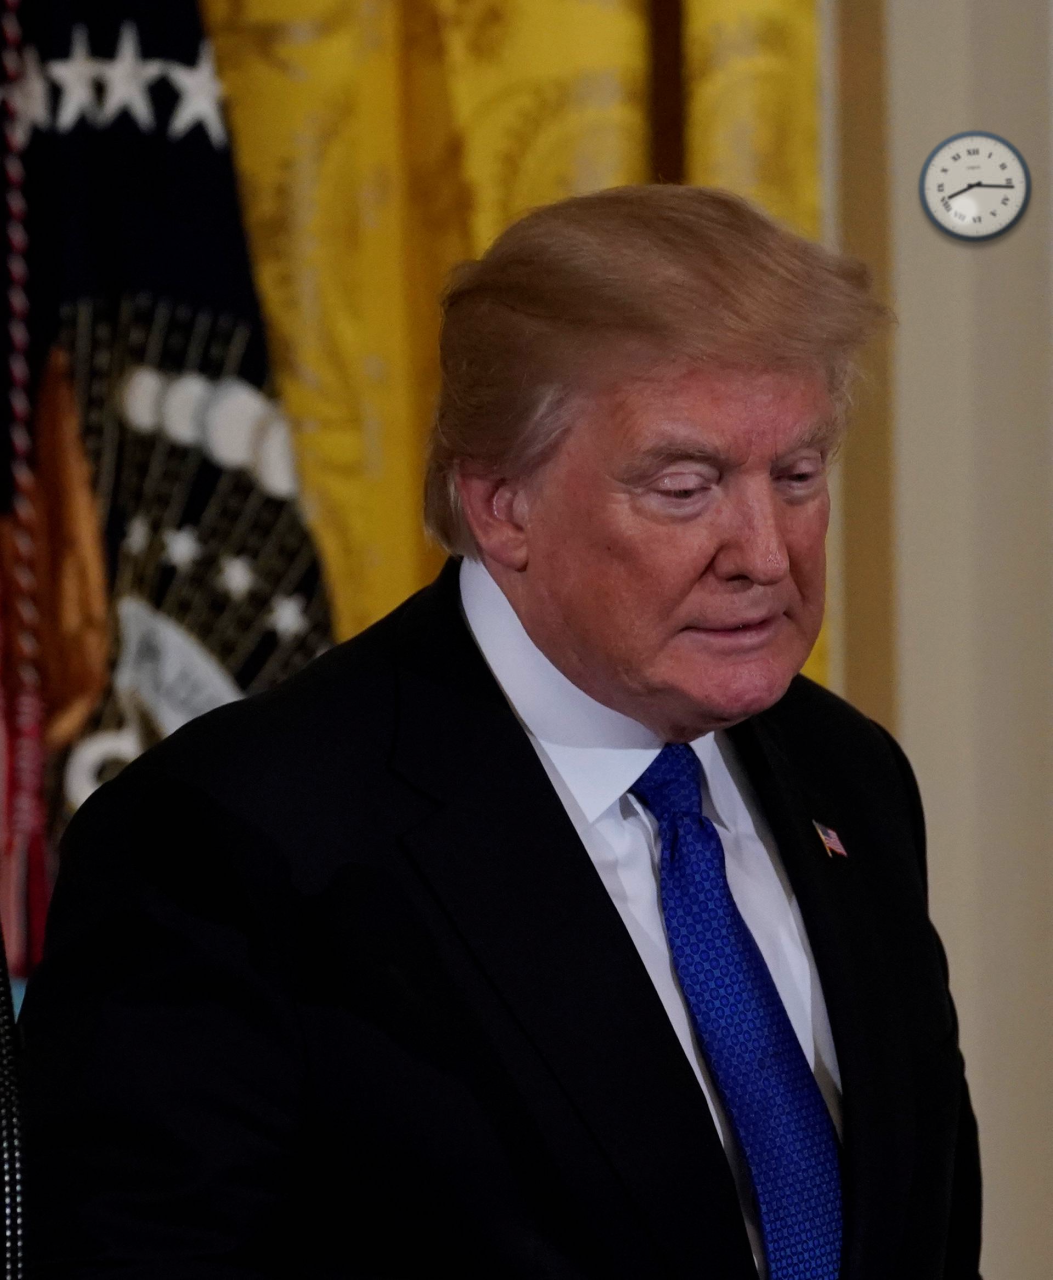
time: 8:16
